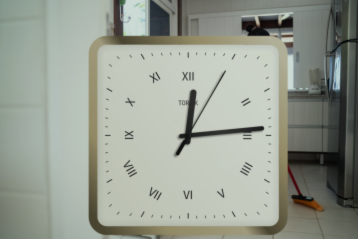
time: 12:14:05
